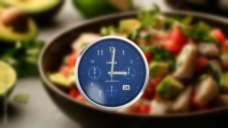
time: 3:01
